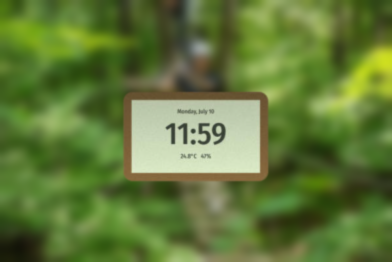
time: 11:59
